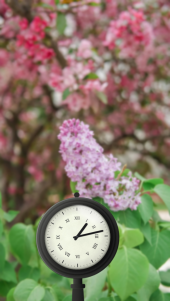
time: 1:13
